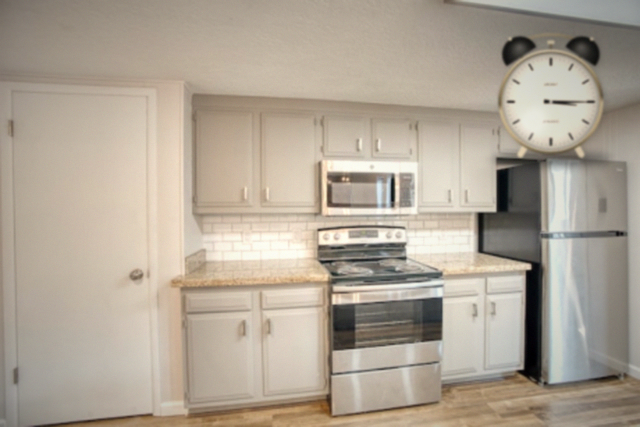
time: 3:15
